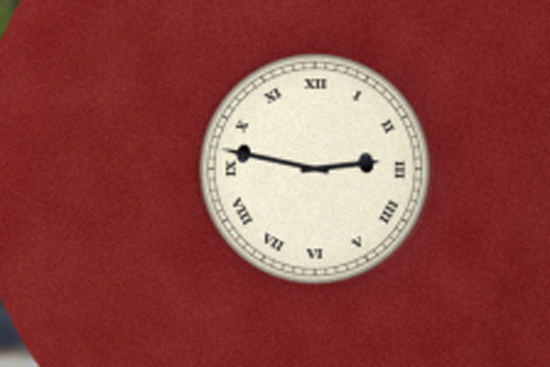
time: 2:47
